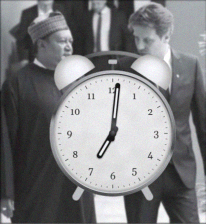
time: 7:01
